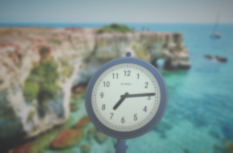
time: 7:14
